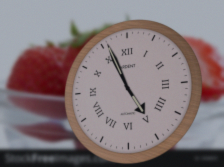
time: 4:56
